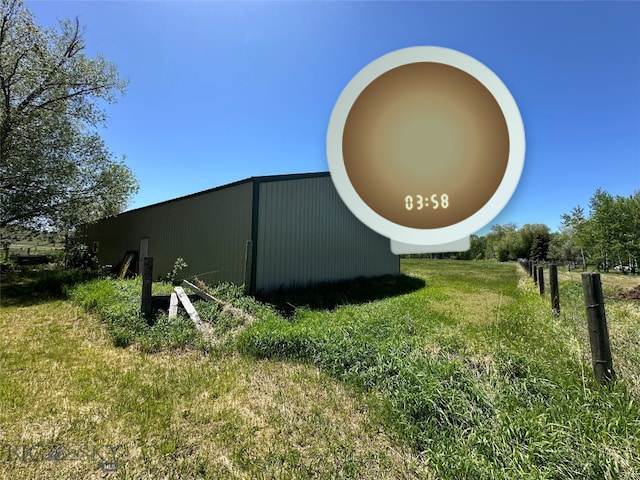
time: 3:58
